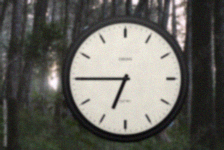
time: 6:45
